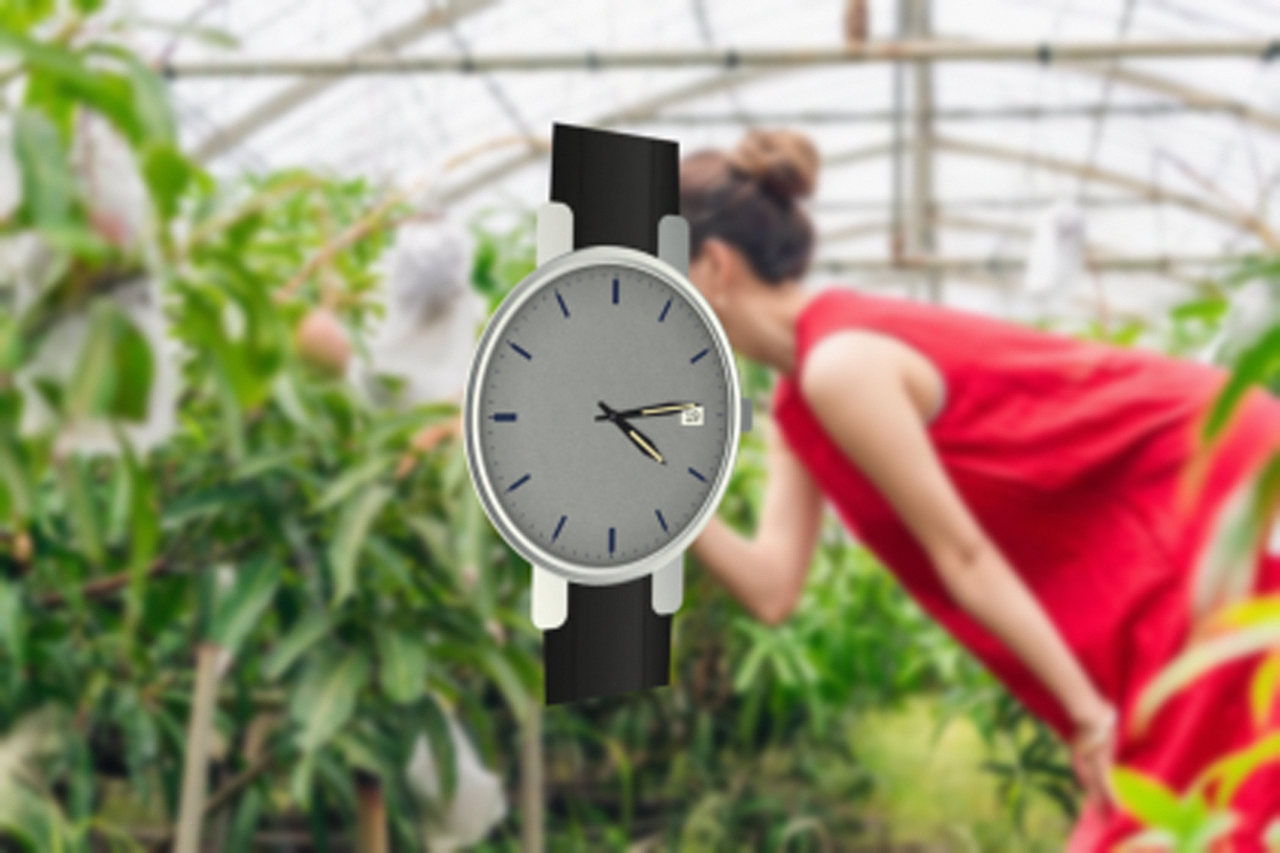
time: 4:14
